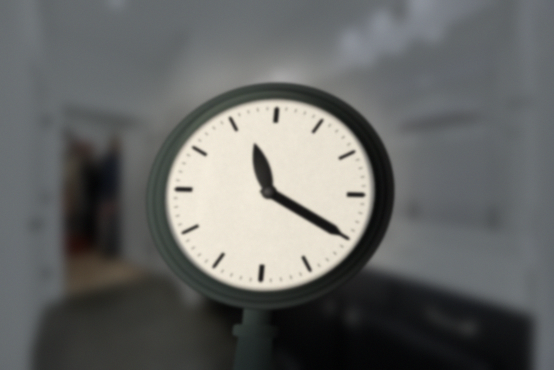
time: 11:20
